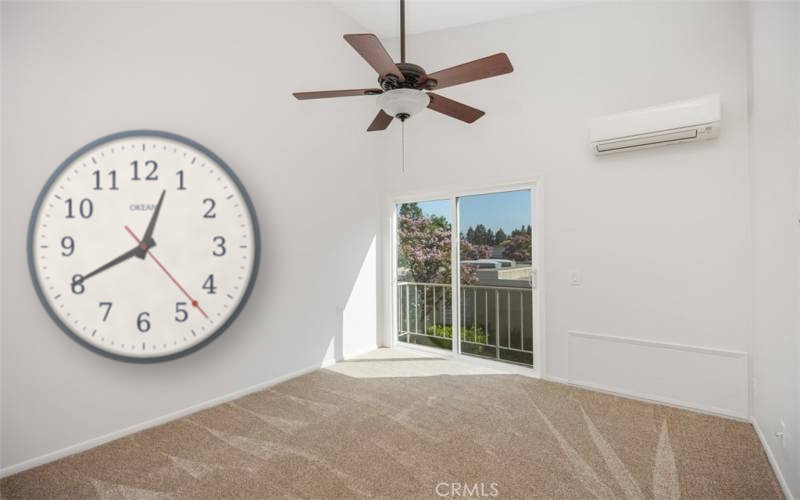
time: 12:40:23
